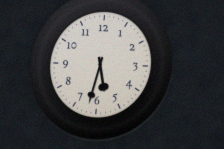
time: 5:32
